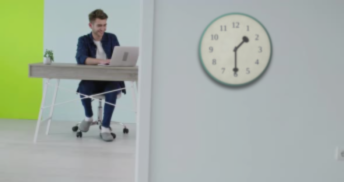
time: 1:30
